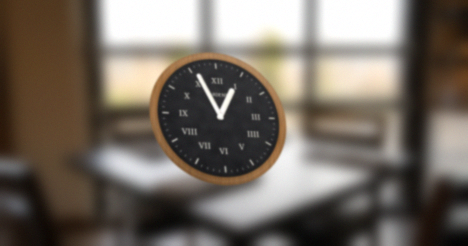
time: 12:56
